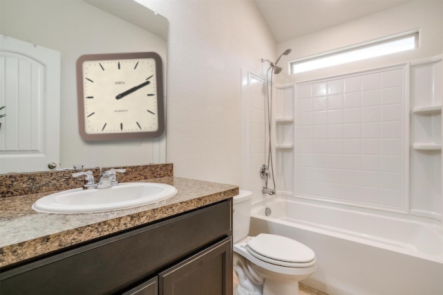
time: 2:11
